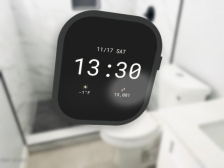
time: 13:30
